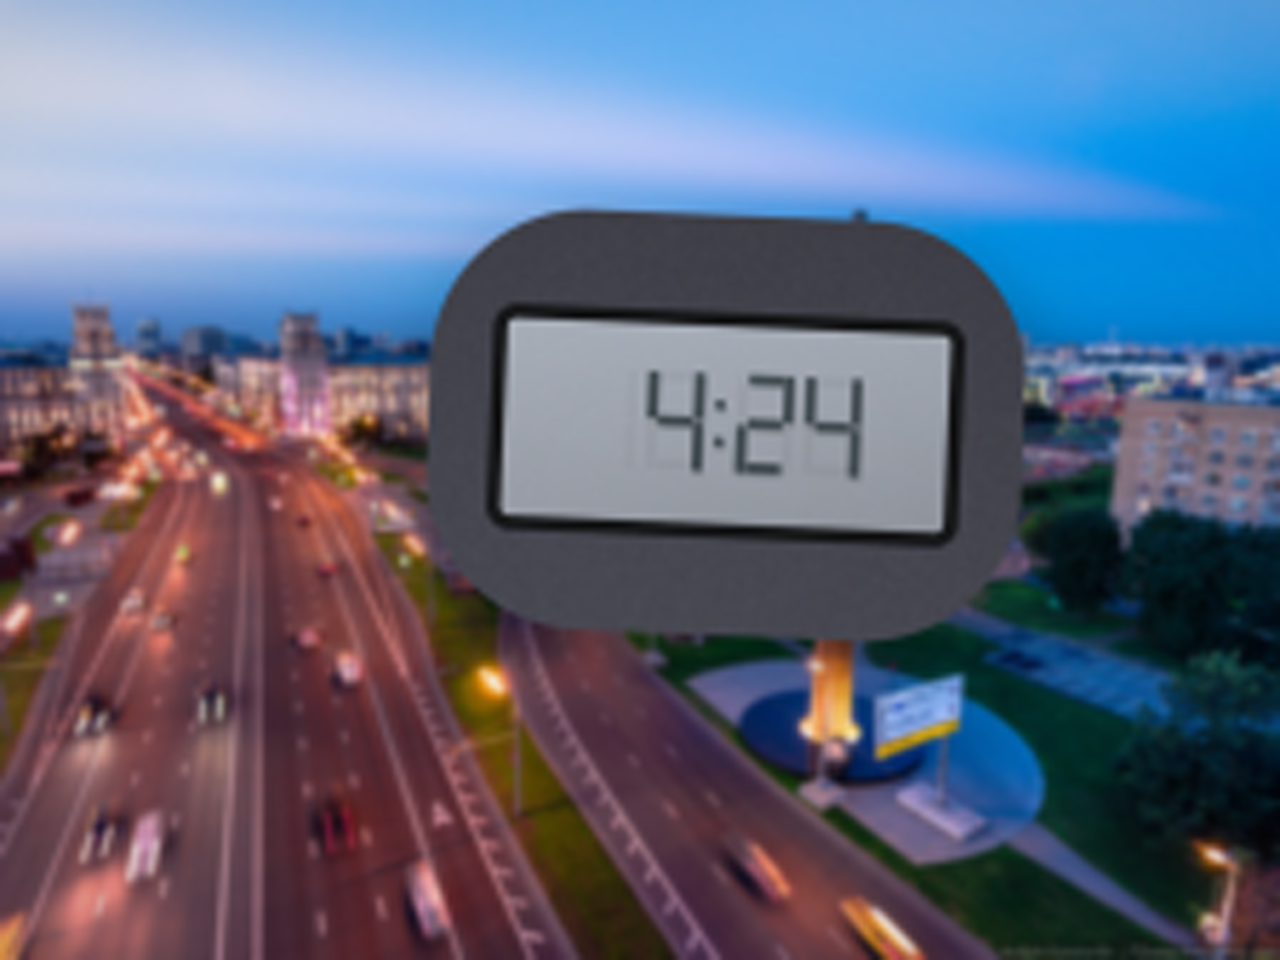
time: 4:24
